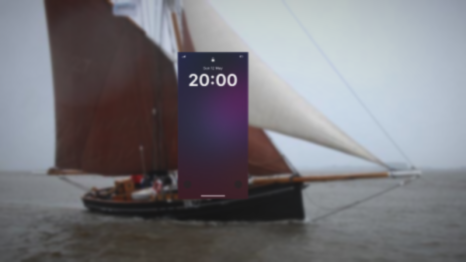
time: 20:00
